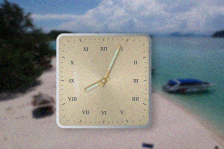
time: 8:04
